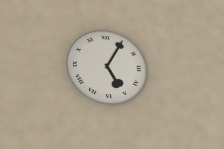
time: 5:05
